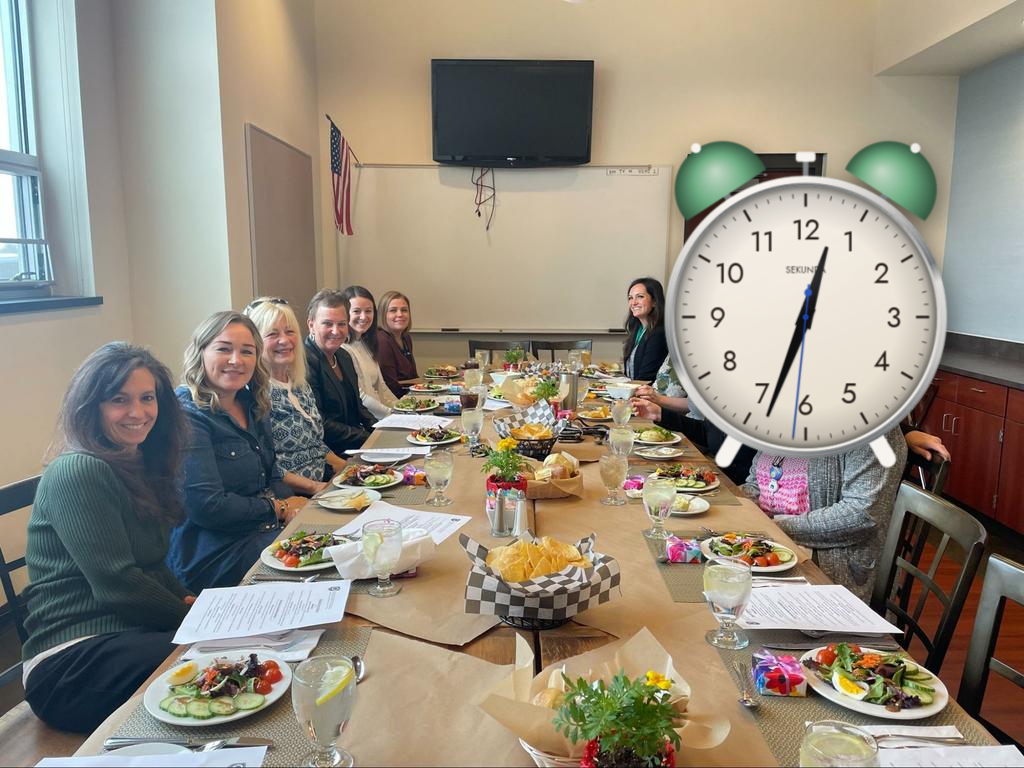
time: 12:33:31
